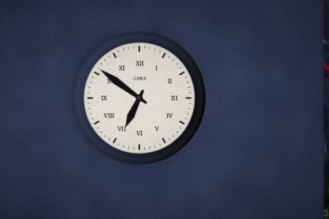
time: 6:51
